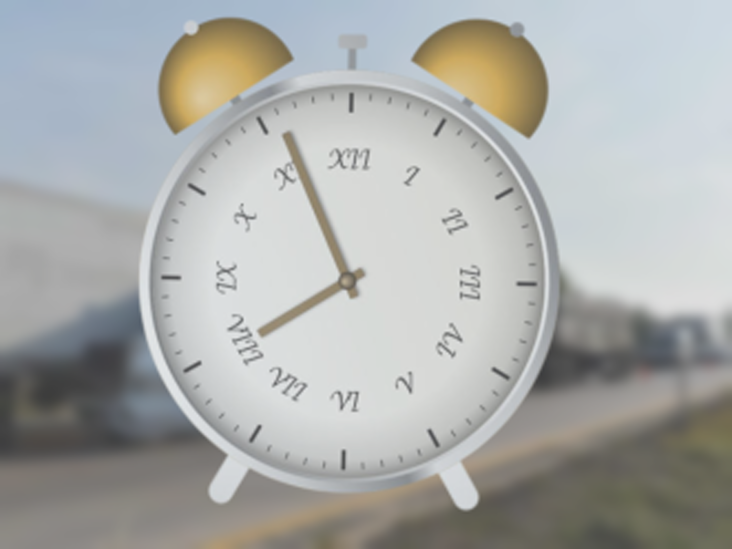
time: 7:56
